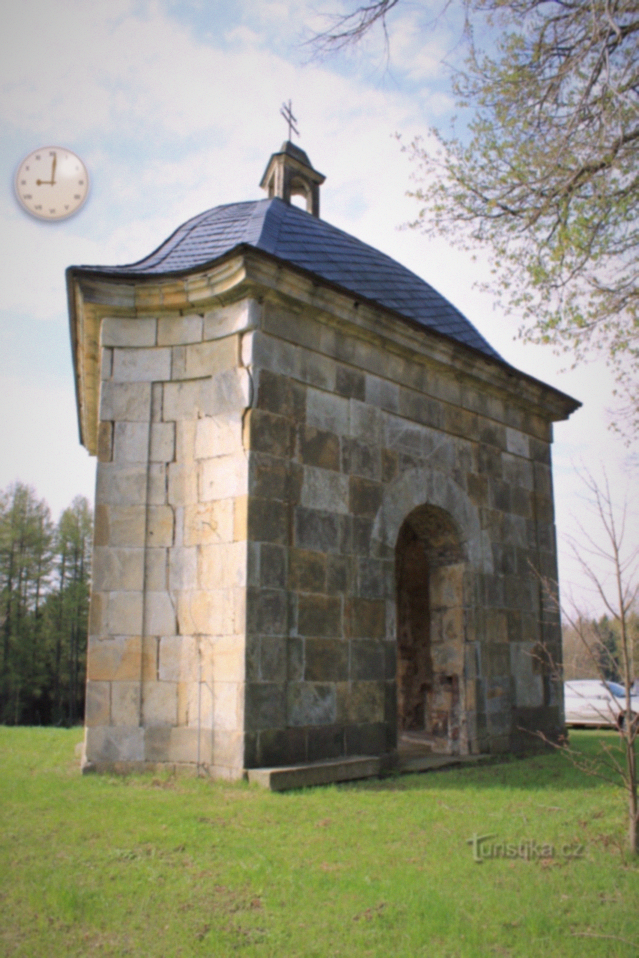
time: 9:01
